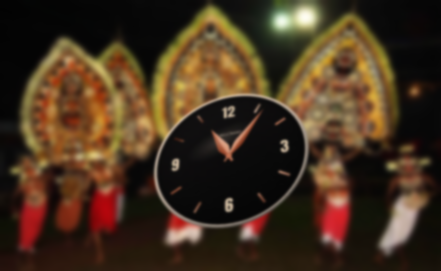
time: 11:06
